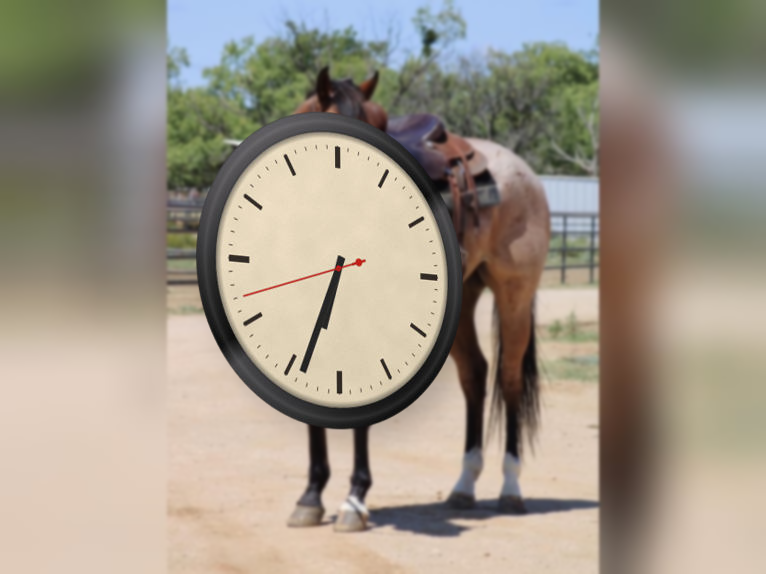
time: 6:33:42
